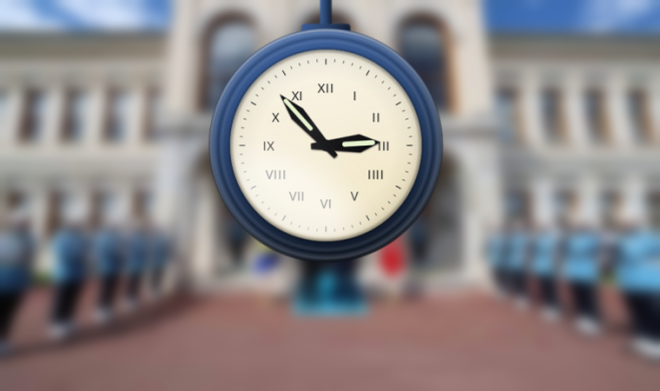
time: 2:53
